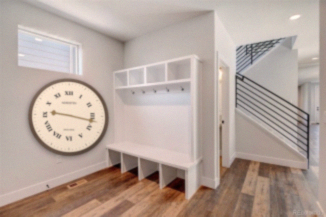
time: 9:17
